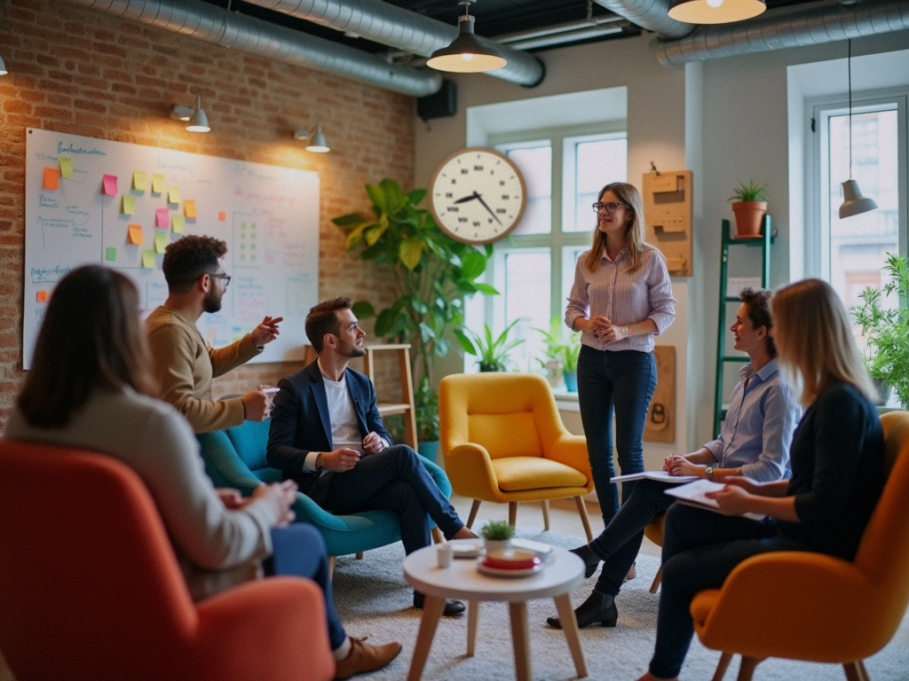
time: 8:23
